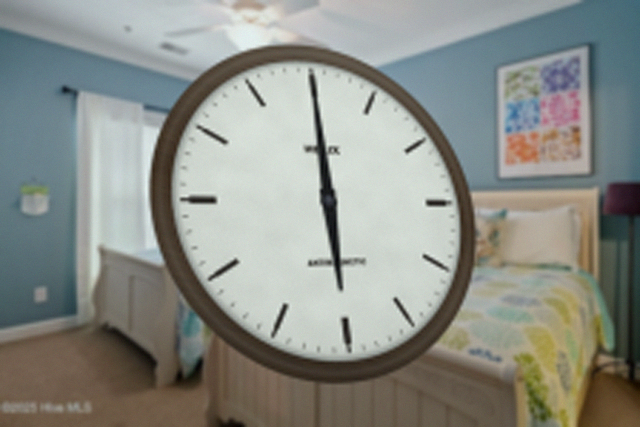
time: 6:00
